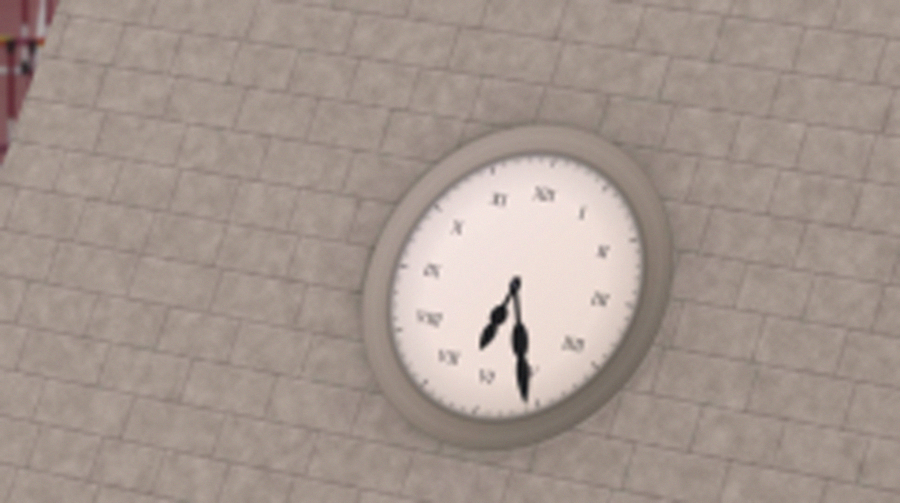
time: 6:26
